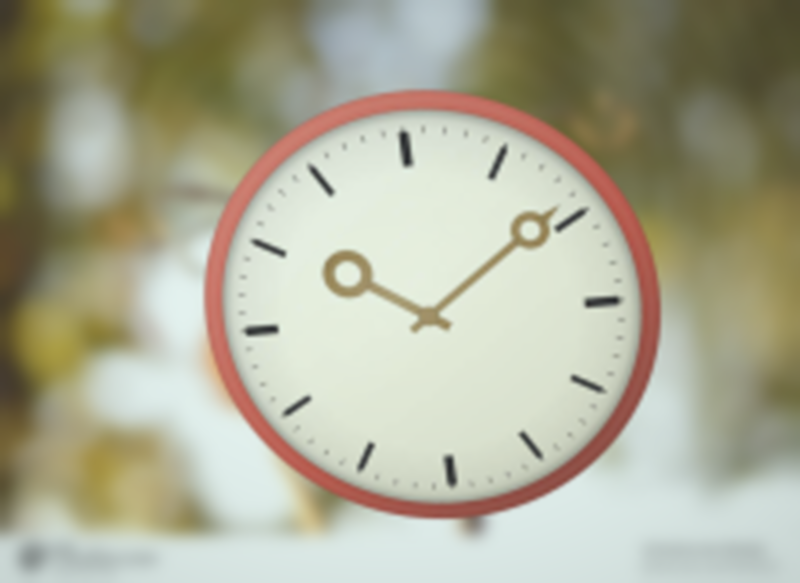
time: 10:09
